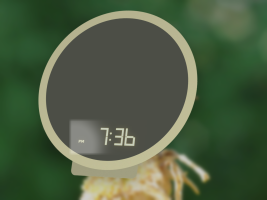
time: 7:36
